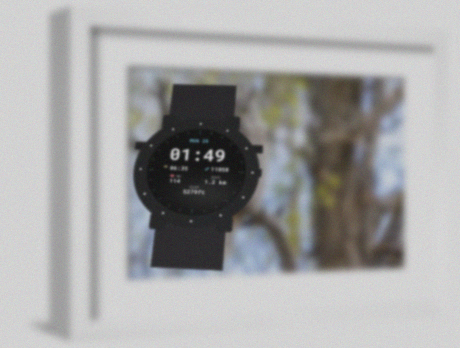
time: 1:49
